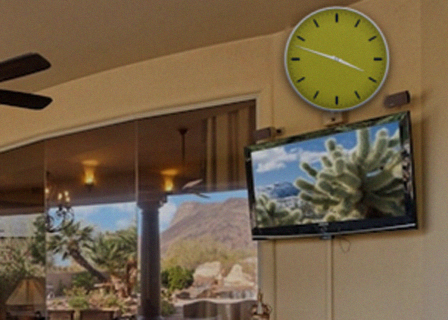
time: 3:48
